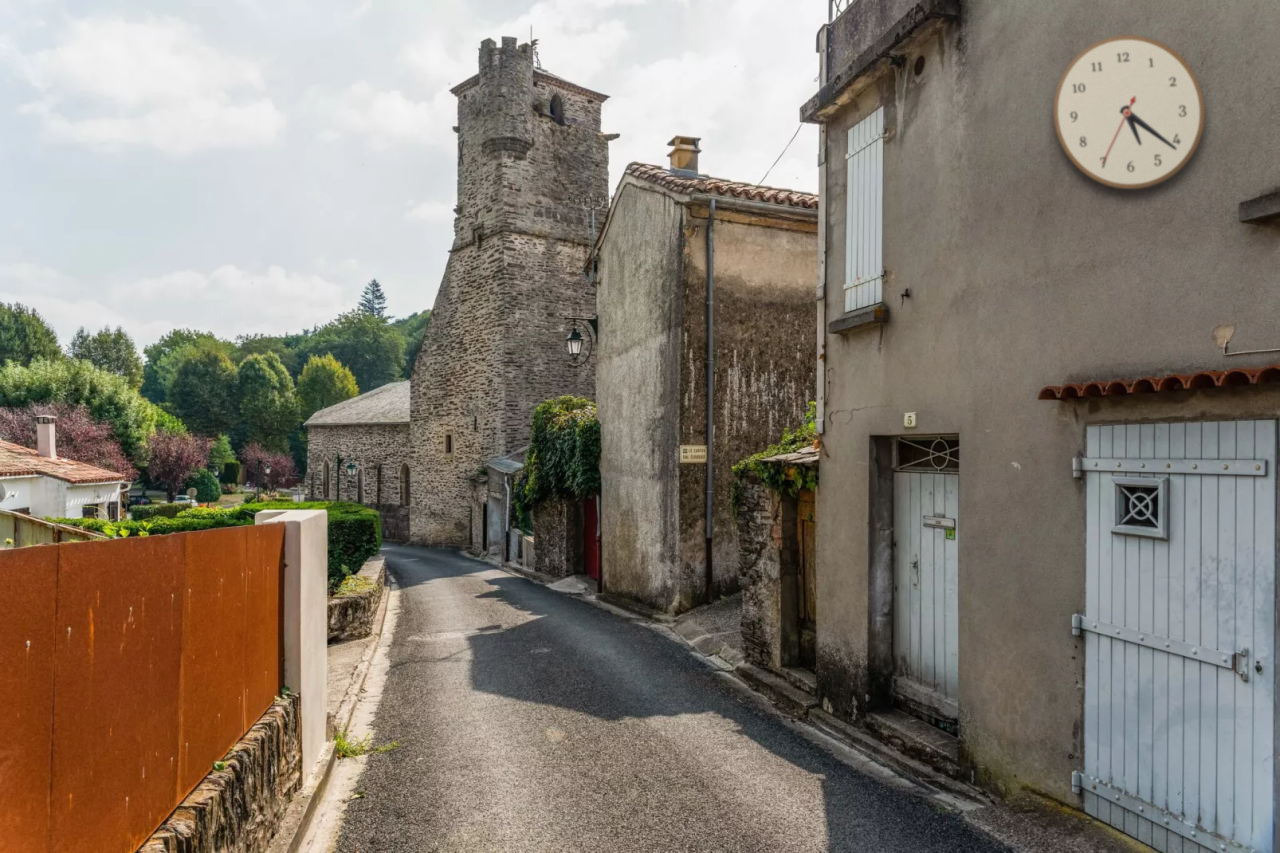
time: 5:21:35
